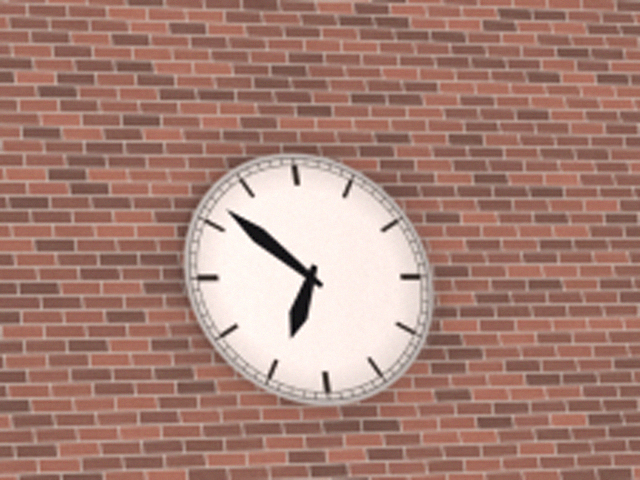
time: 6:52
